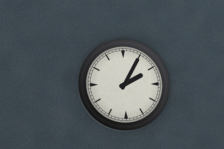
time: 2:05
